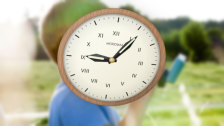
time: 9:06
